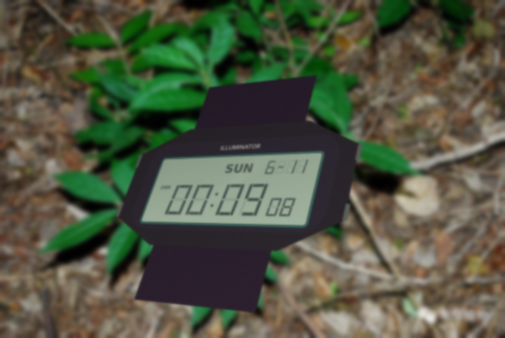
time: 0:09:08
